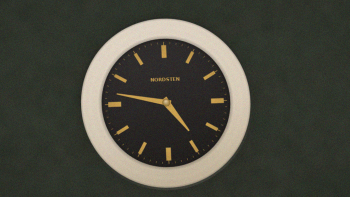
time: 4:47
